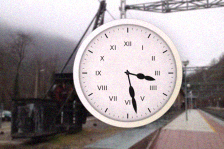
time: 3:28
